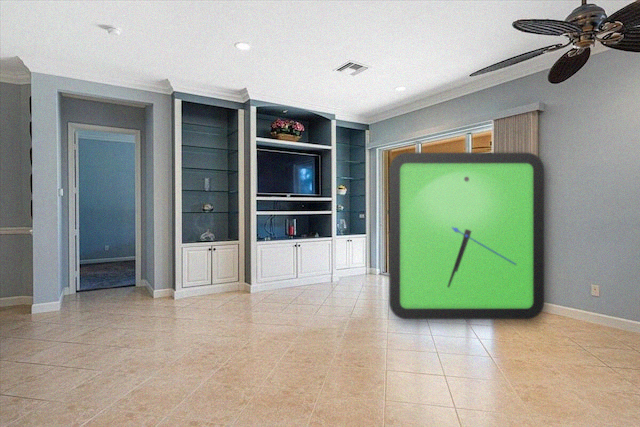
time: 6:33:20
